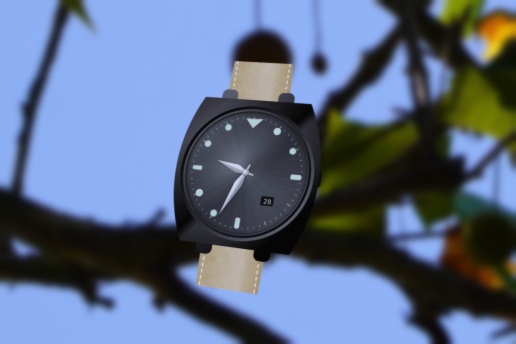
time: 9:34
